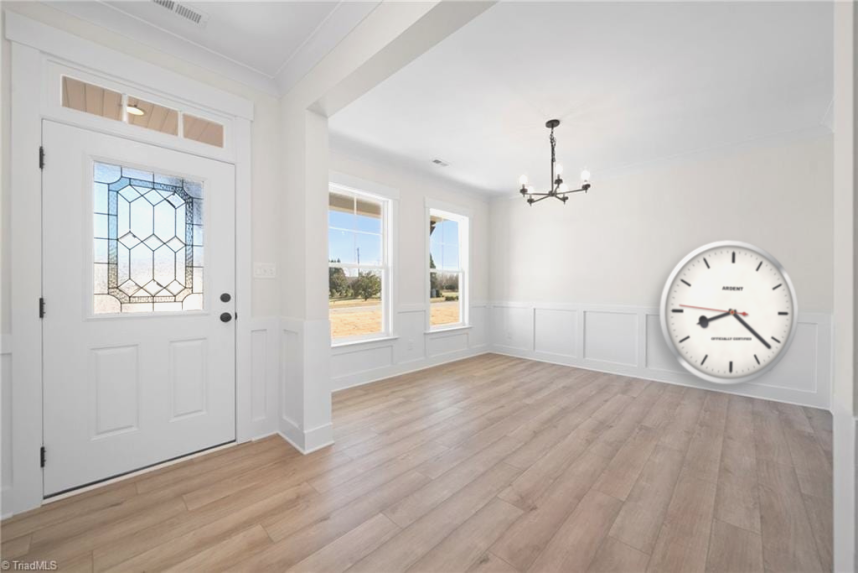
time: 8:21:46
